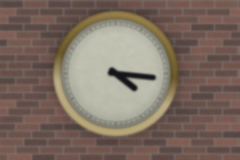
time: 4:16
